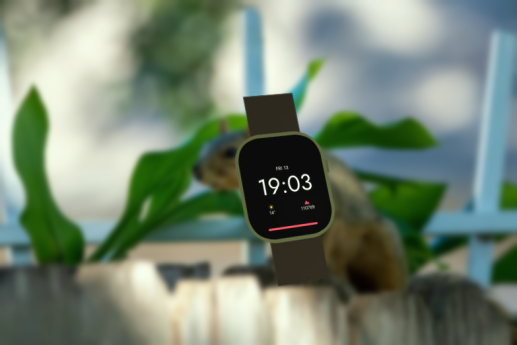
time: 19:03
